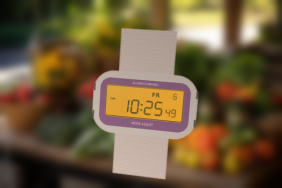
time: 10:25:49
